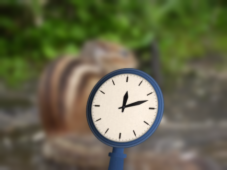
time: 12:12
